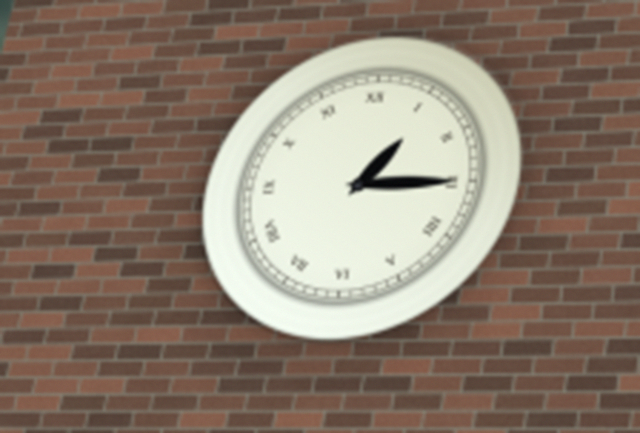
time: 1:15
